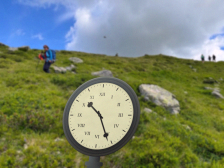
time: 10:26
